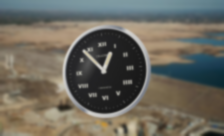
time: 12:53
